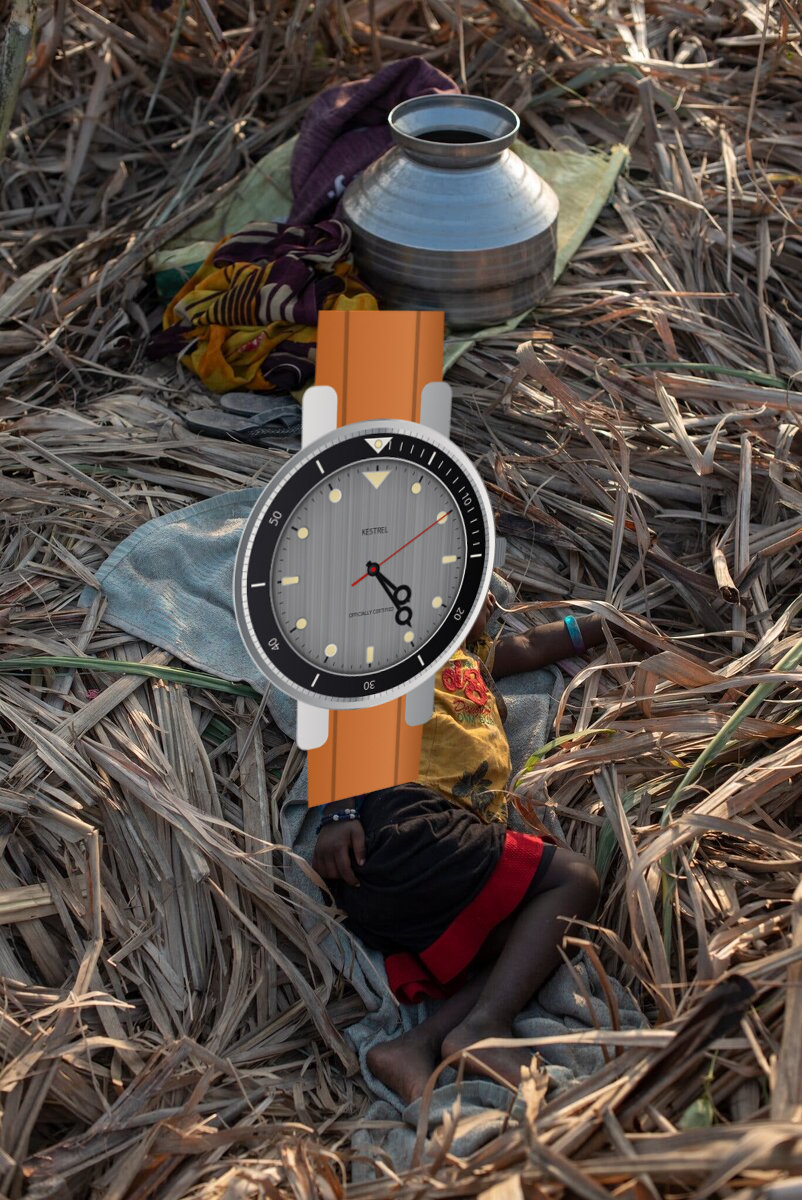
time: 4:24:10
